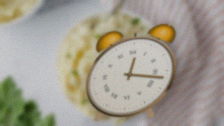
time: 12:17
